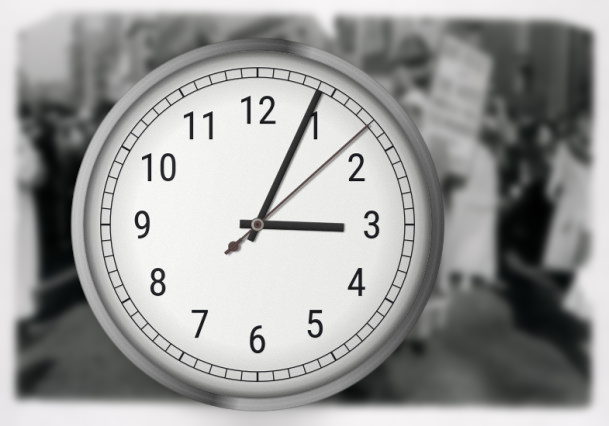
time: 3:04:08
